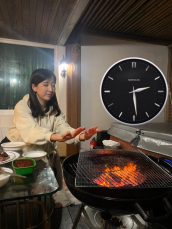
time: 2:29
